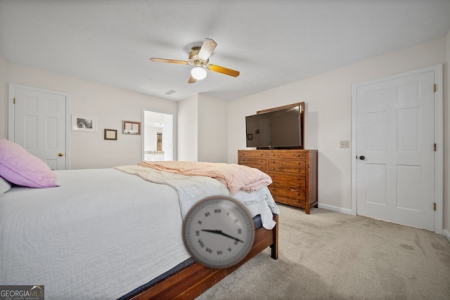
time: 9:19
